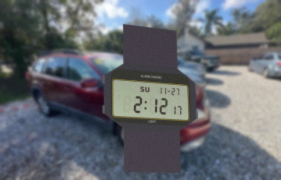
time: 2:12:17
